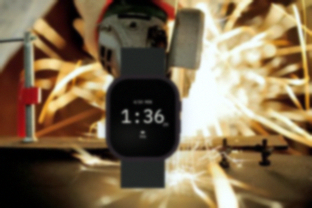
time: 1:36
